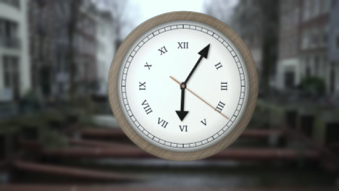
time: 6:05:21
